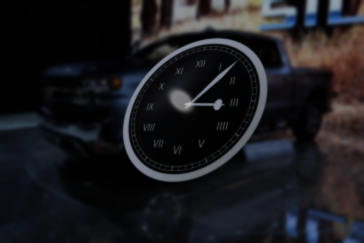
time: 3:07
